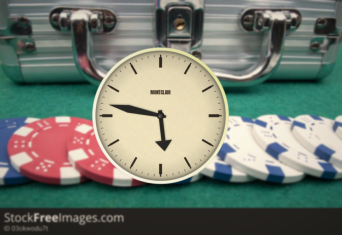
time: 5:47
